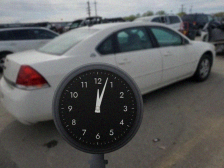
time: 12:03
